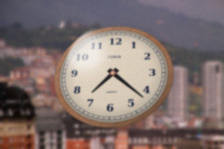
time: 7:22
